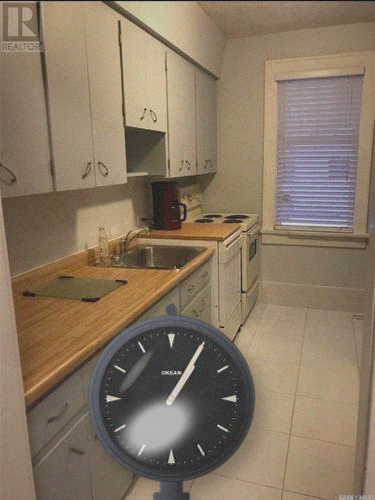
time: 1:05
